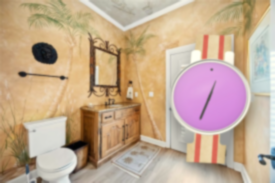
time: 12:33
